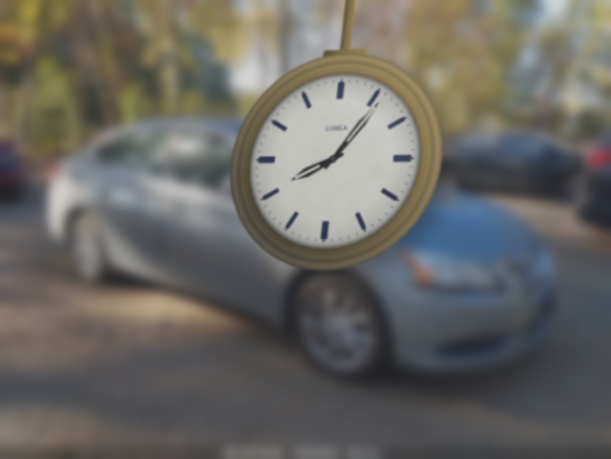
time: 8:06
